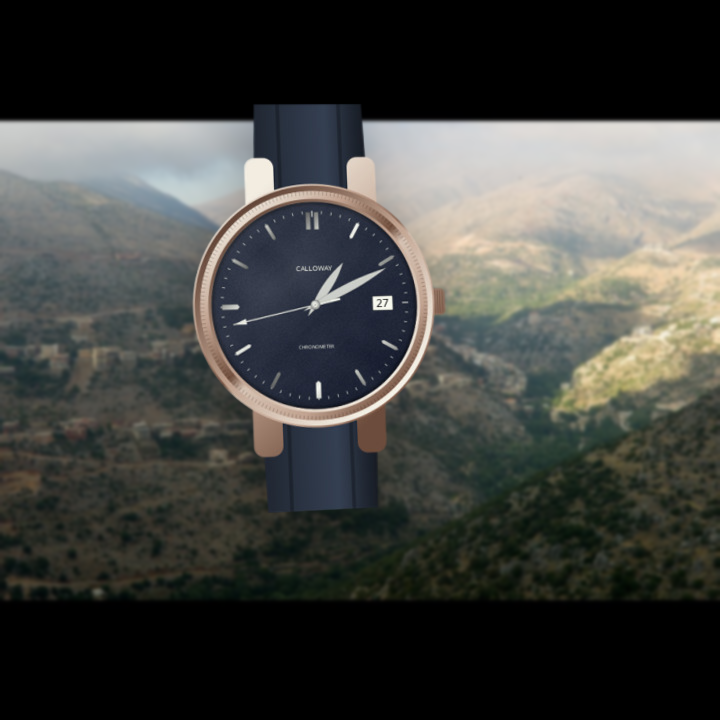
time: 1:10:43
